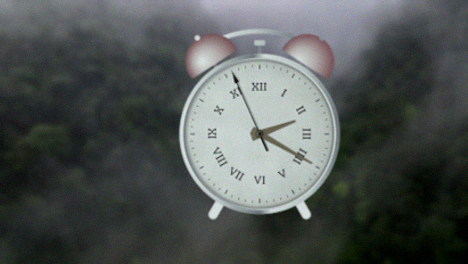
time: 2:19:56
